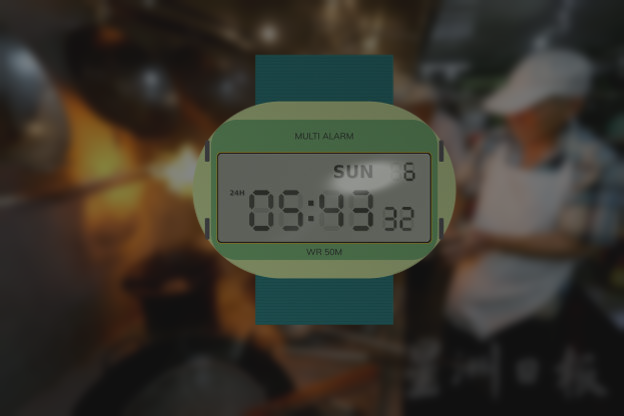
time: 5:43:32
